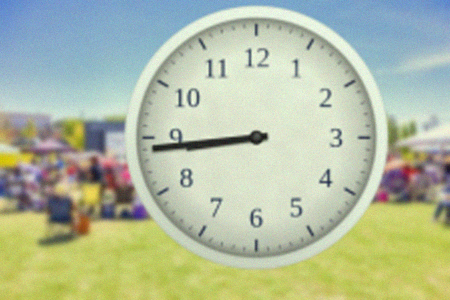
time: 8:44
